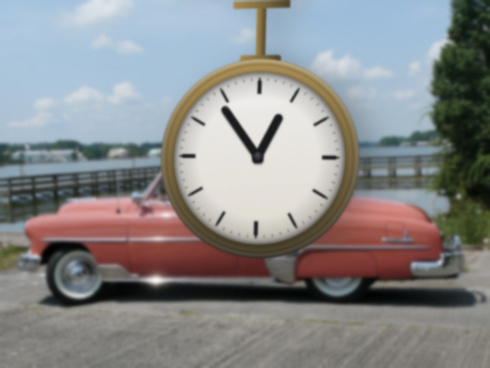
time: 12:54
